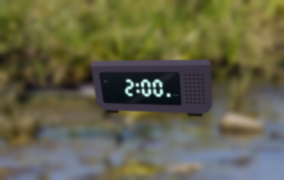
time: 2:00
